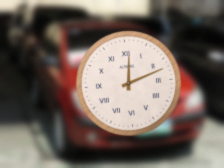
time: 12:12
